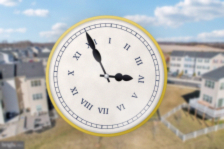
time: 4:00
